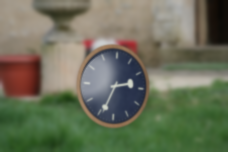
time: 2:34
